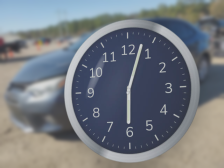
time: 6:03
